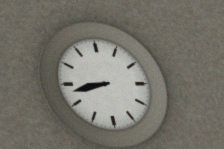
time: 8:43
